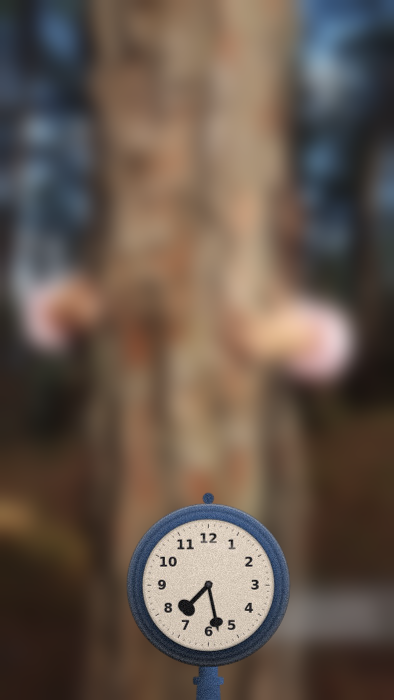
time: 7:28
